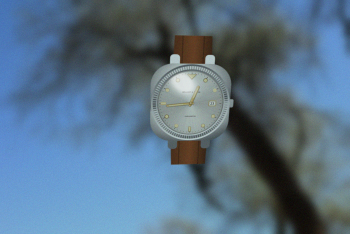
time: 12:44
